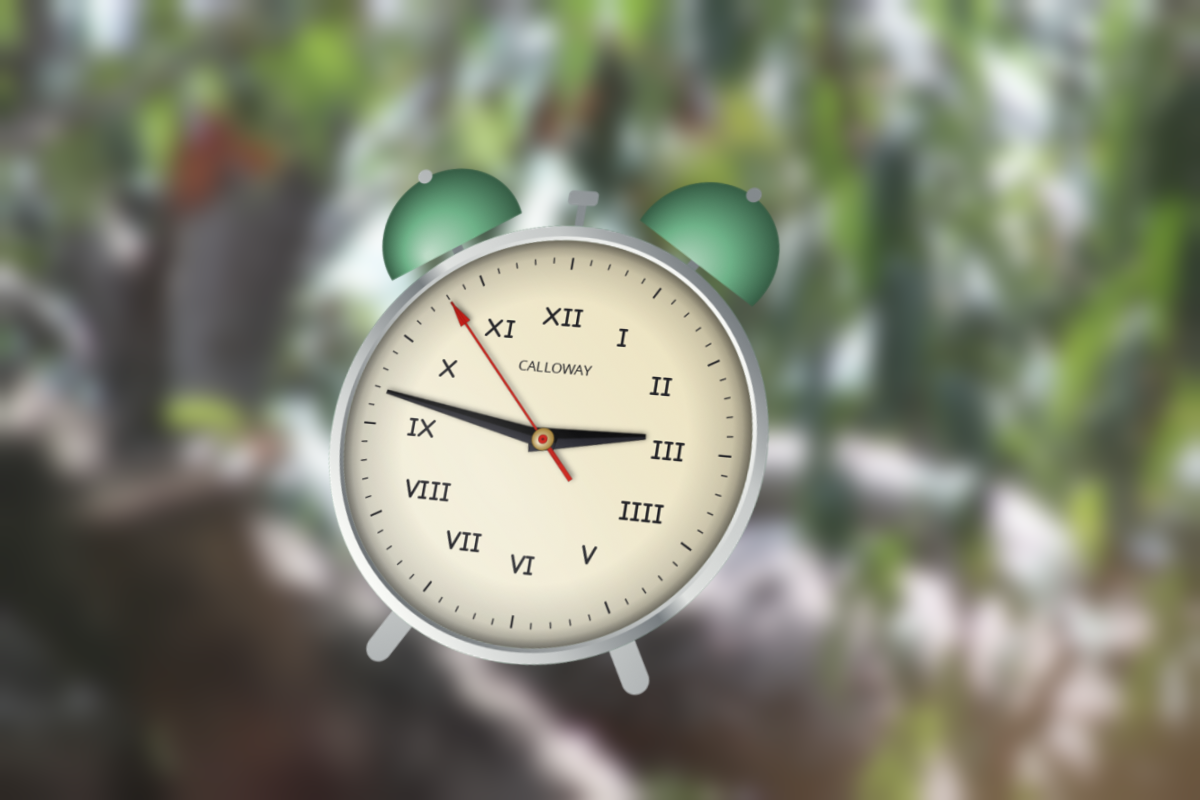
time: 2:46:53
